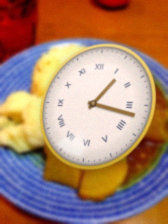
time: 1:17
